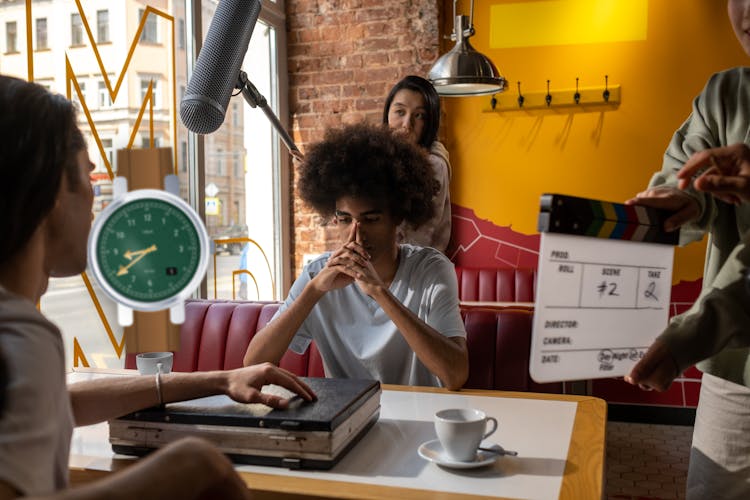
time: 8:39
